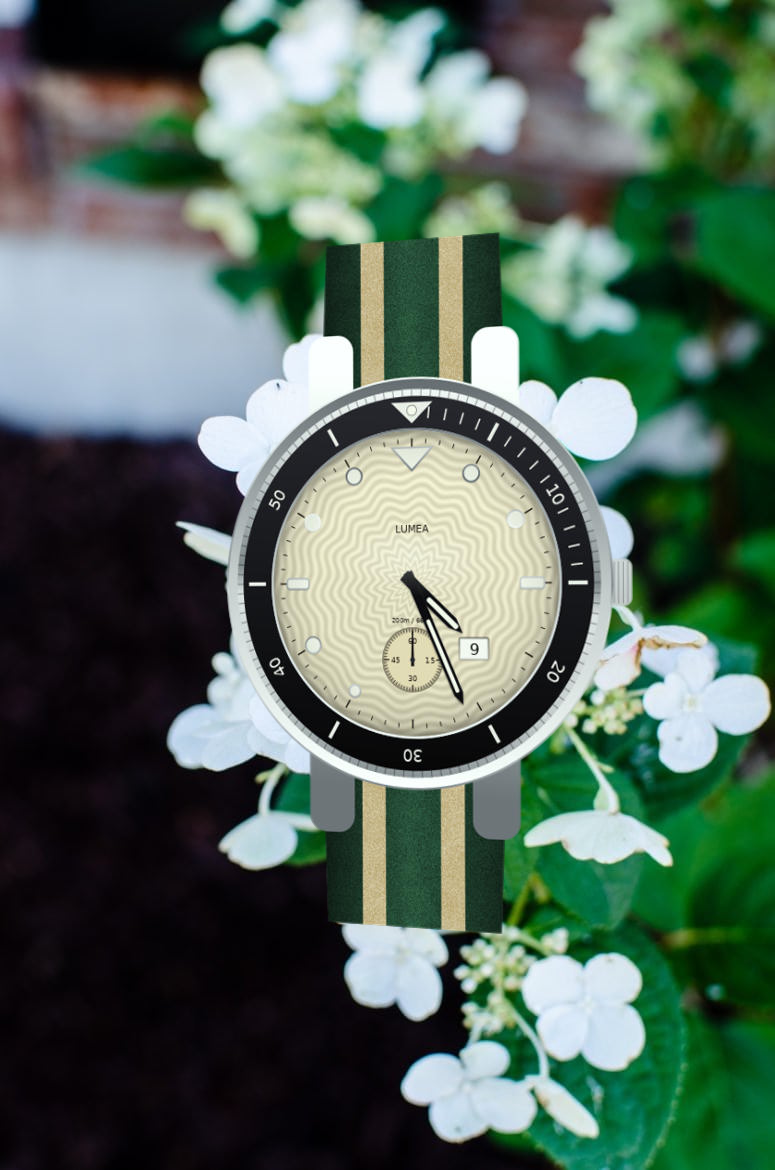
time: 4:26
